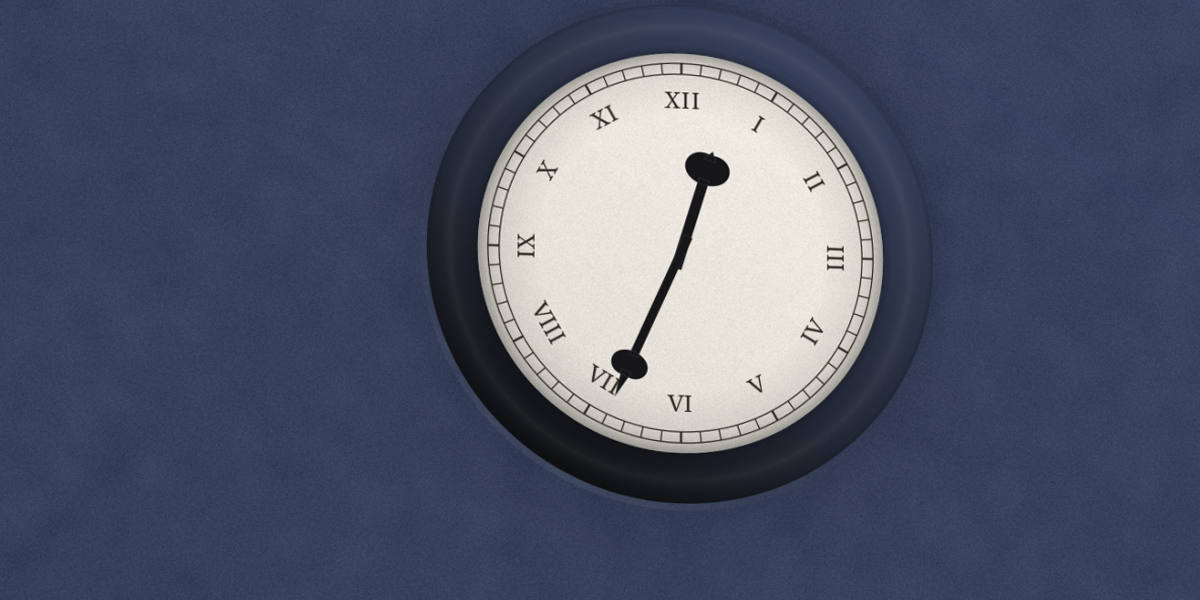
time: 12:34
